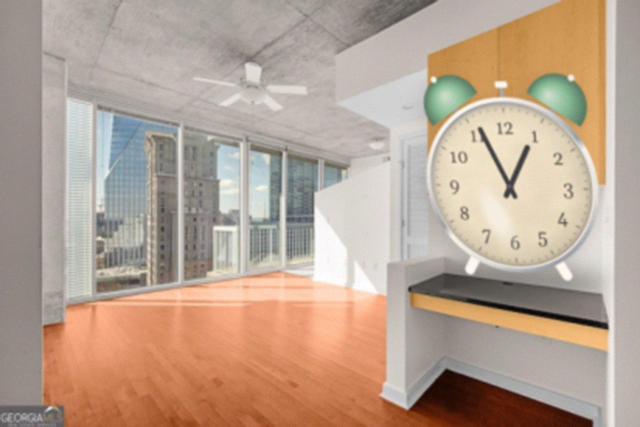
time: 12:56
